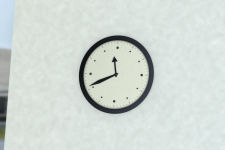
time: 11:41
